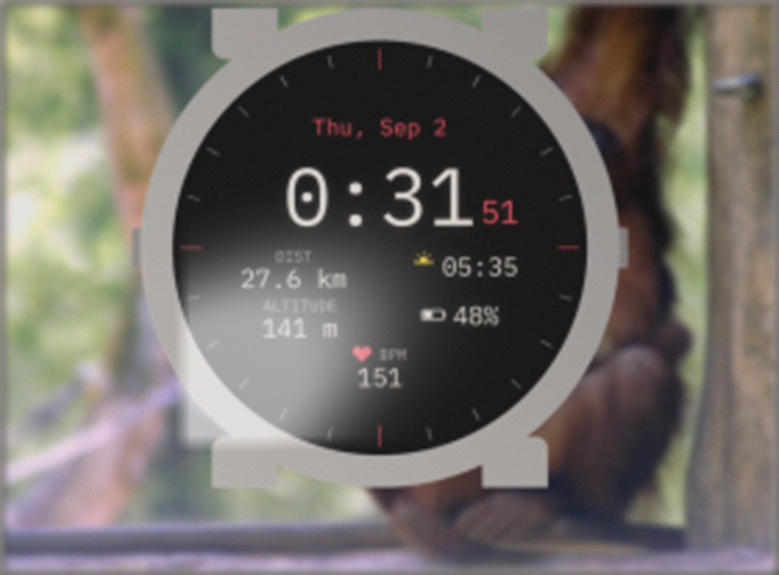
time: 0:31:51
